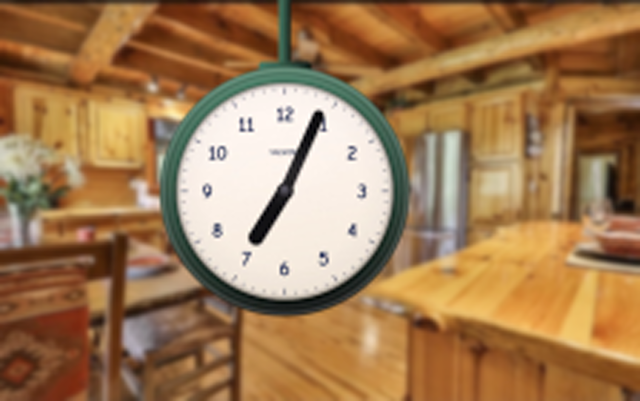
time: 7:04
